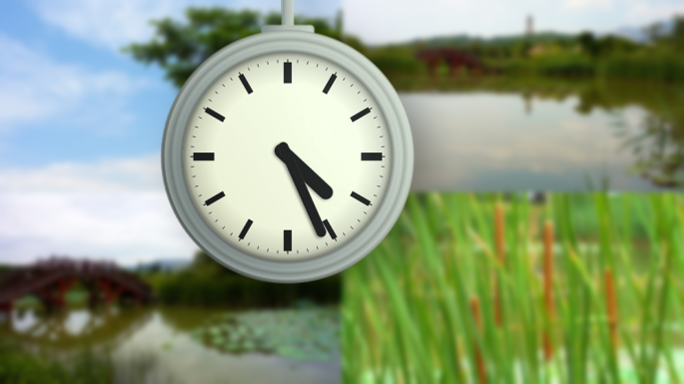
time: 4:26
